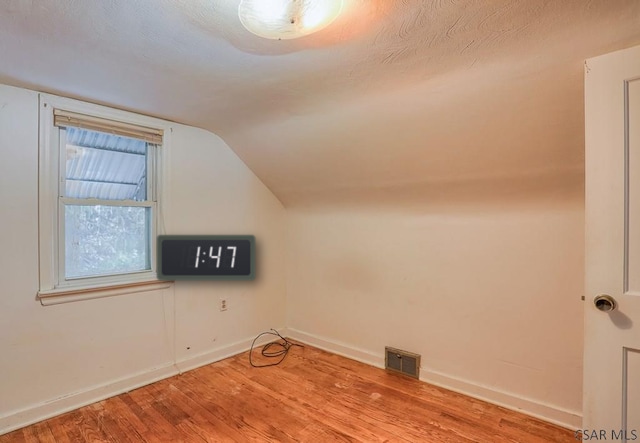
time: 1:47
